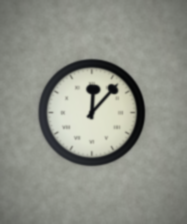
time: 12:07
